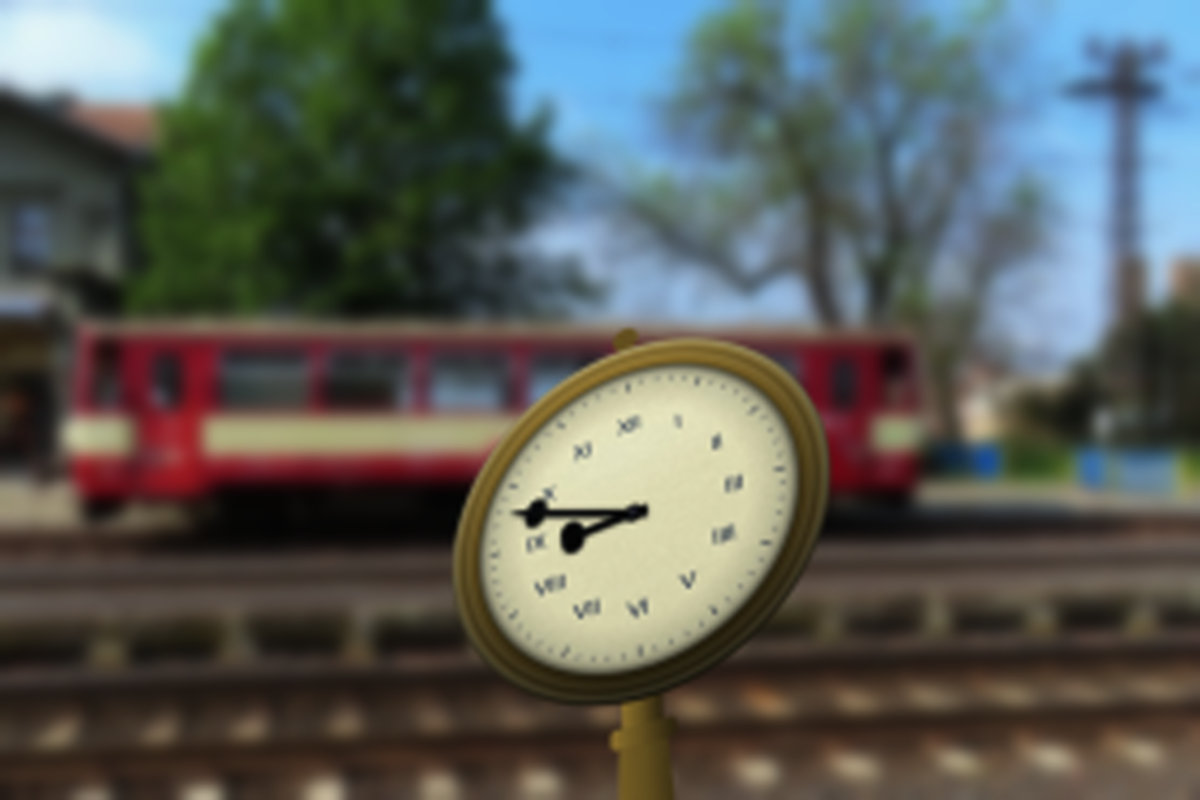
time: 8:48
